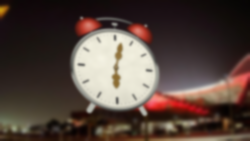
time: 6:02
